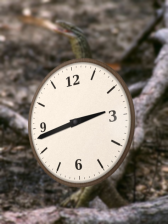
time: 2:43
